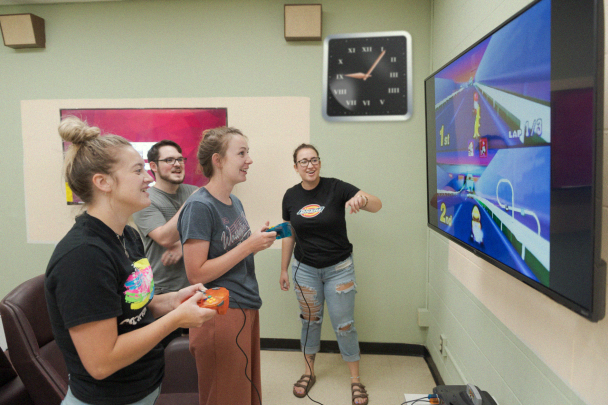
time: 9:06
